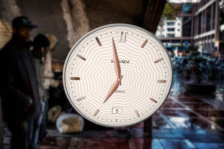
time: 6:58
